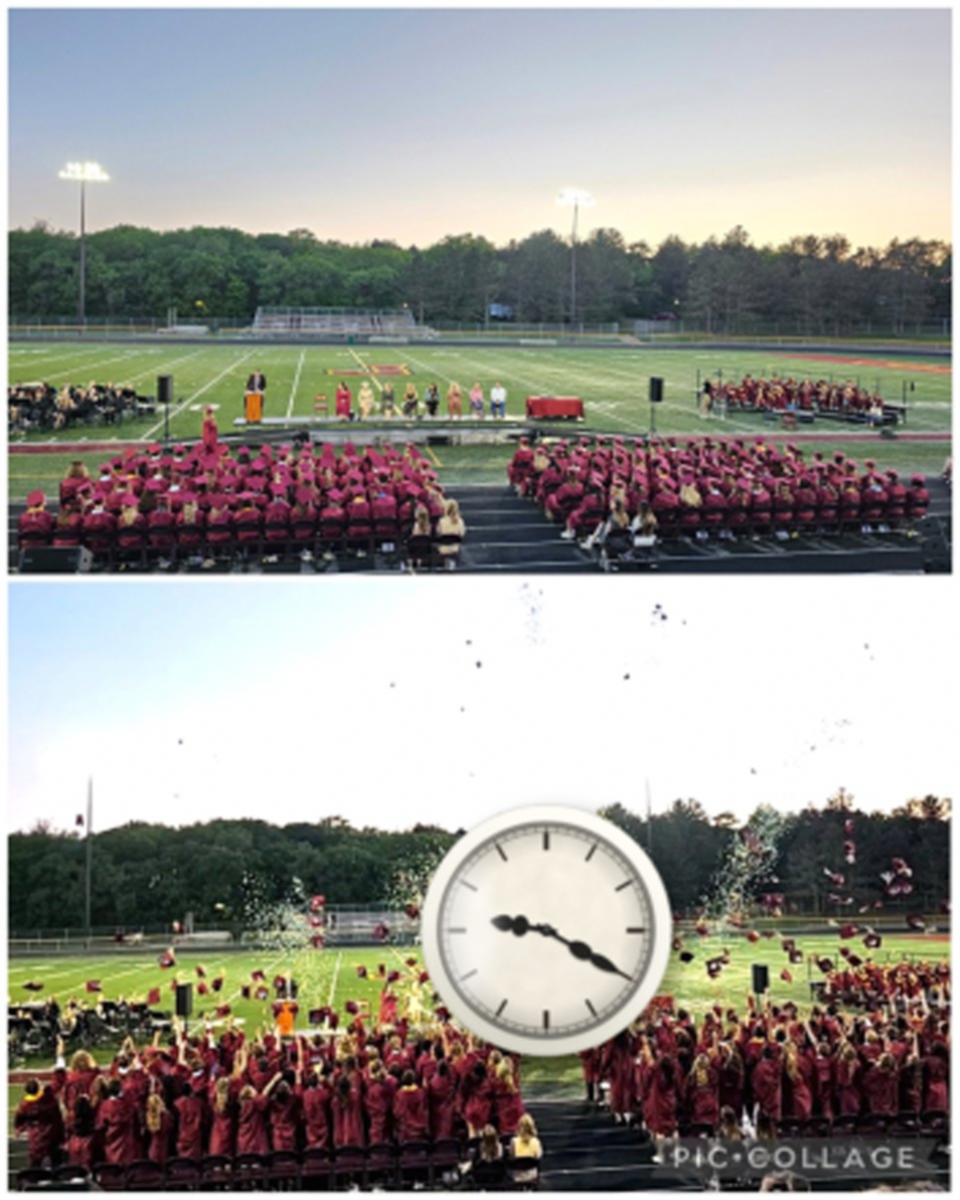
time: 9:20
